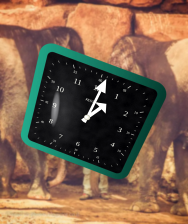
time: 1:01
